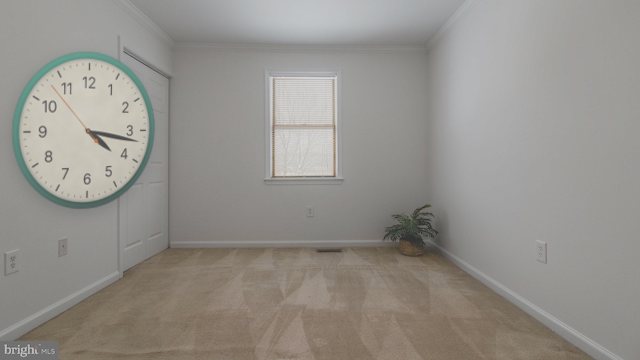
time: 4:16:53
